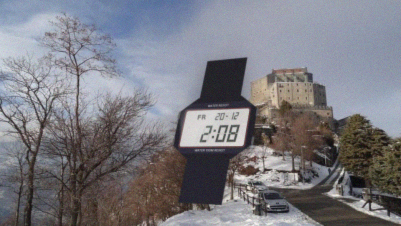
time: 2:08
